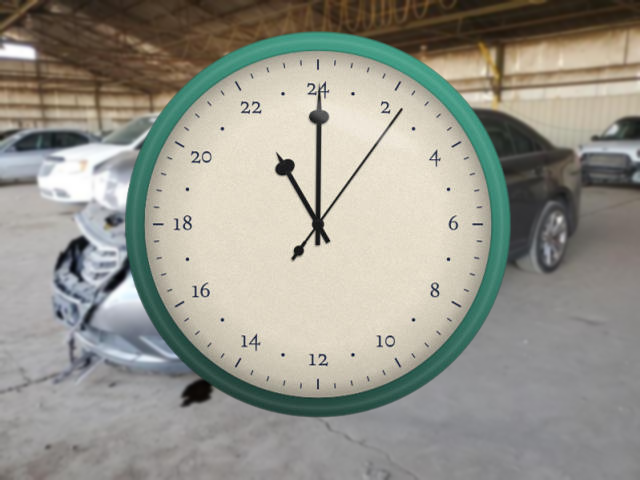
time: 22:00:06
